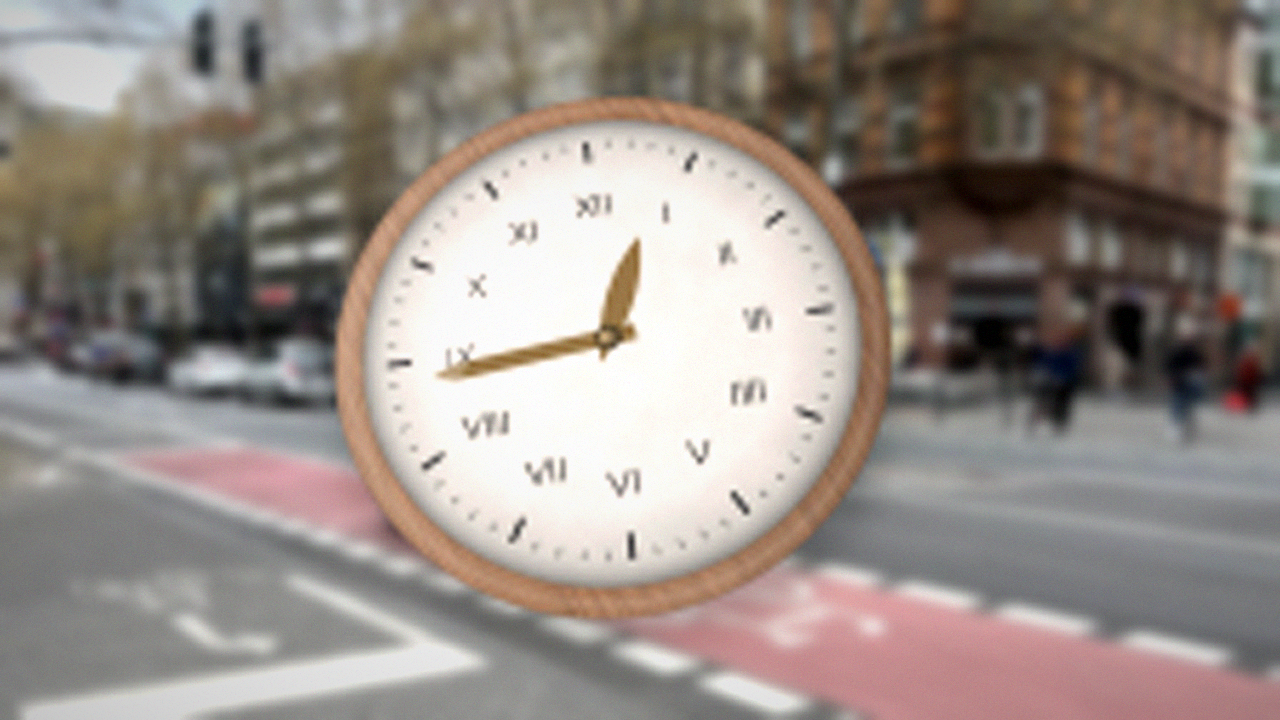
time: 12:44
